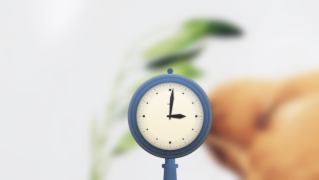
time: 3:01
